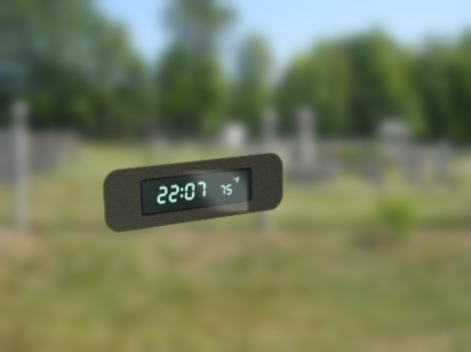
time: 22:07
